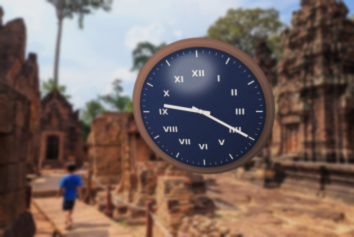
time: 9:20
